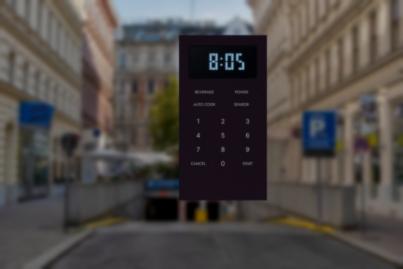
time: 8:05
